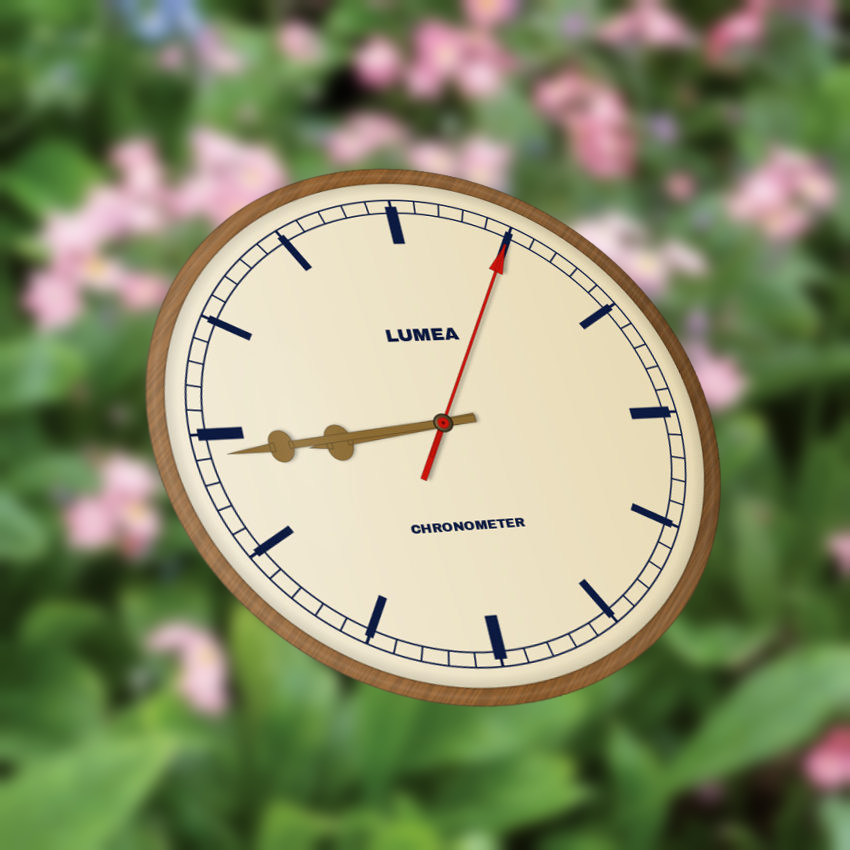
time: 8:44:05
